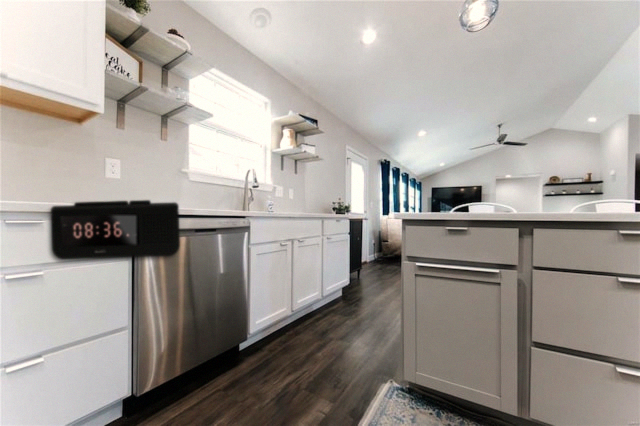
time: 8:36
